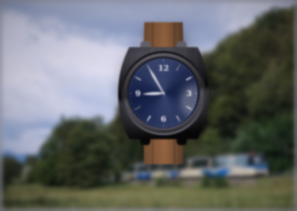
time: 8:55
